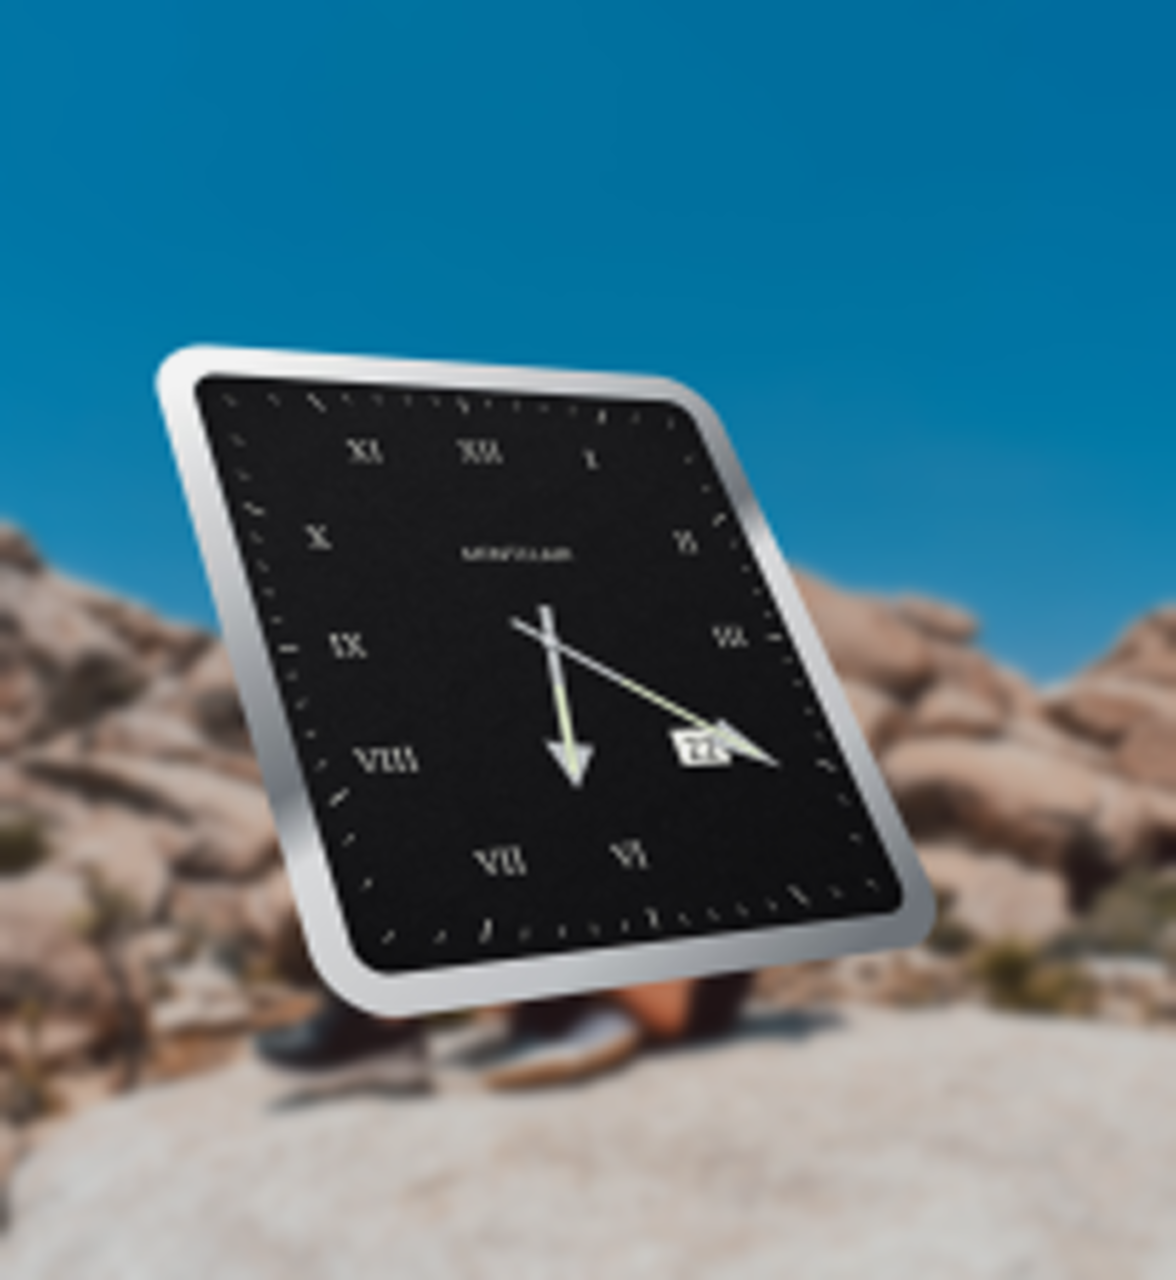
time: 6:21
